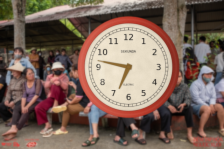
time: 6:47
